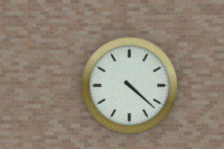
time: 4:22
